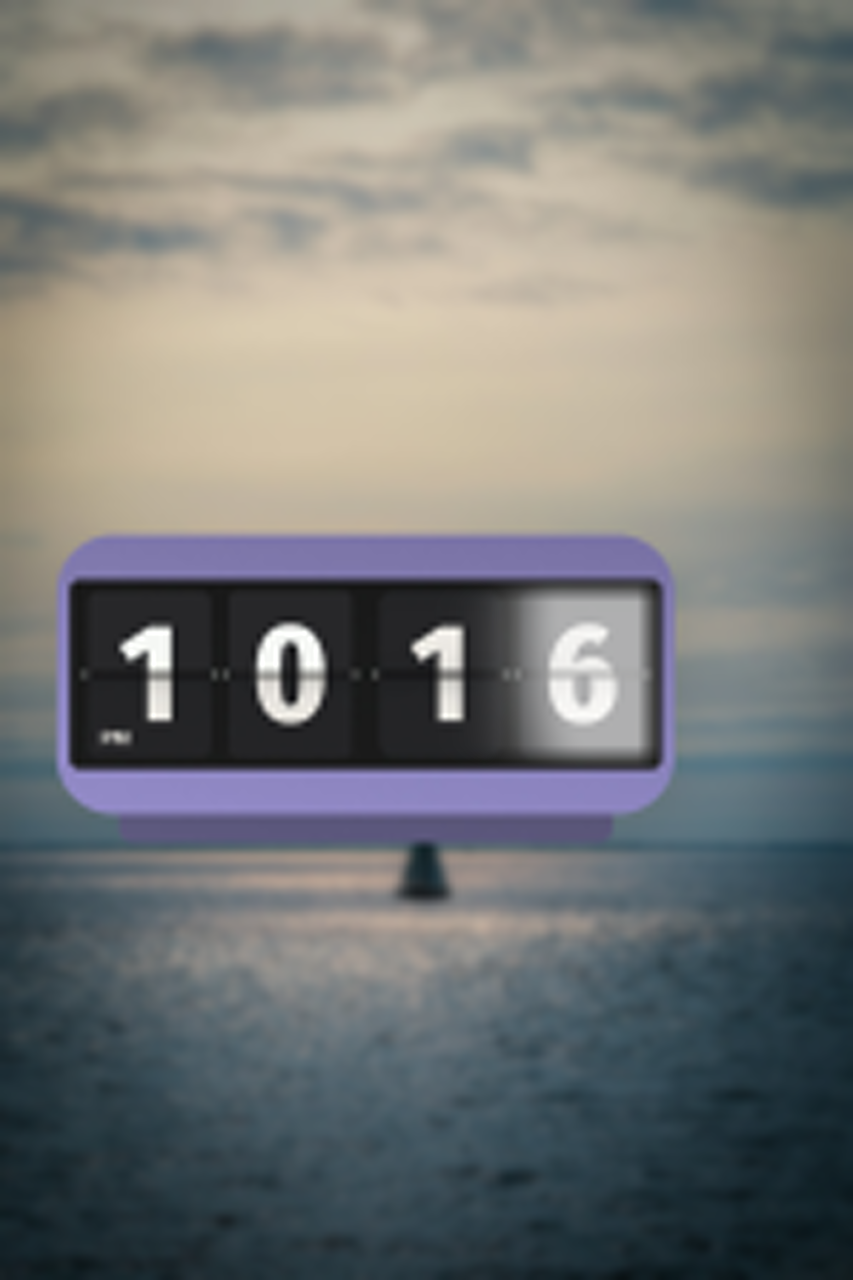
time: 10:16
